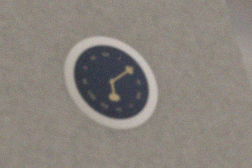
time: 6:10
